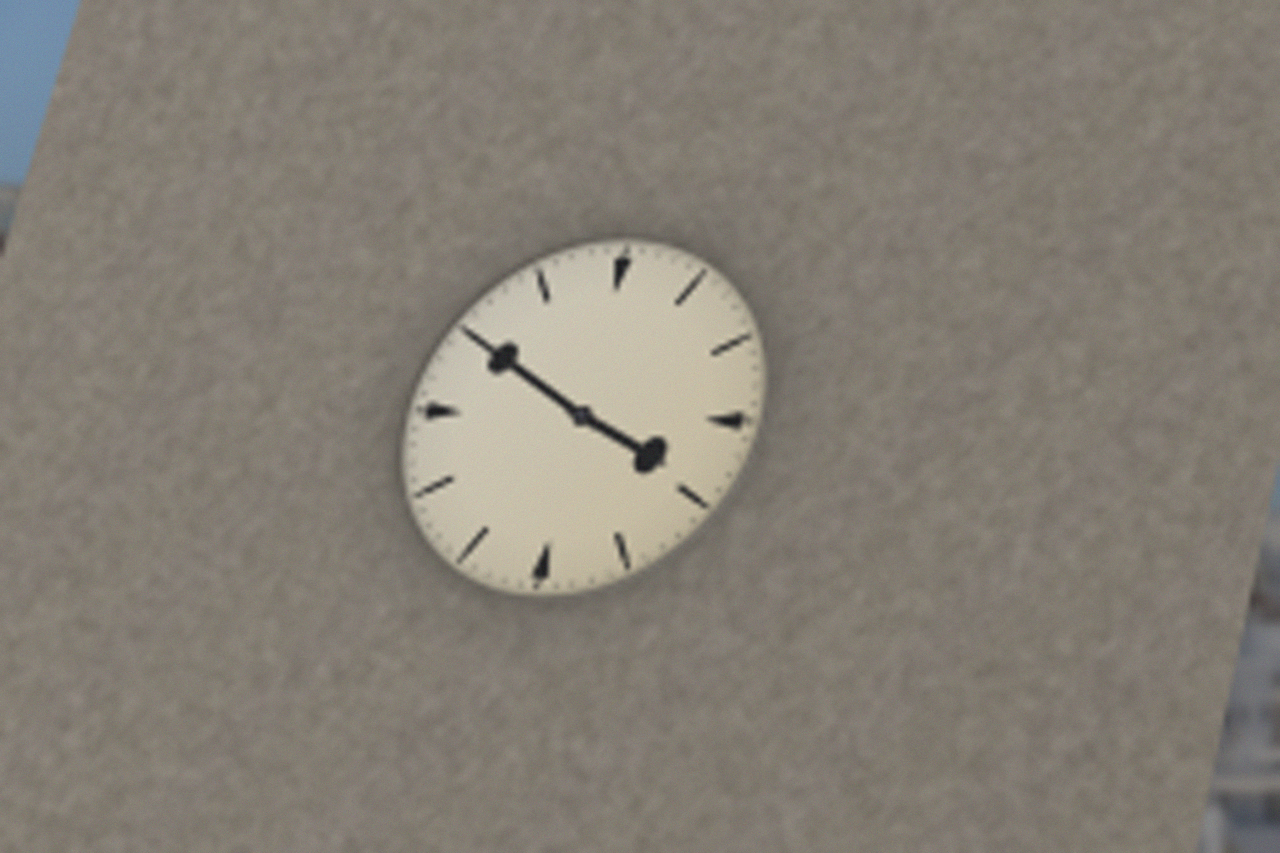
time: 3:50
